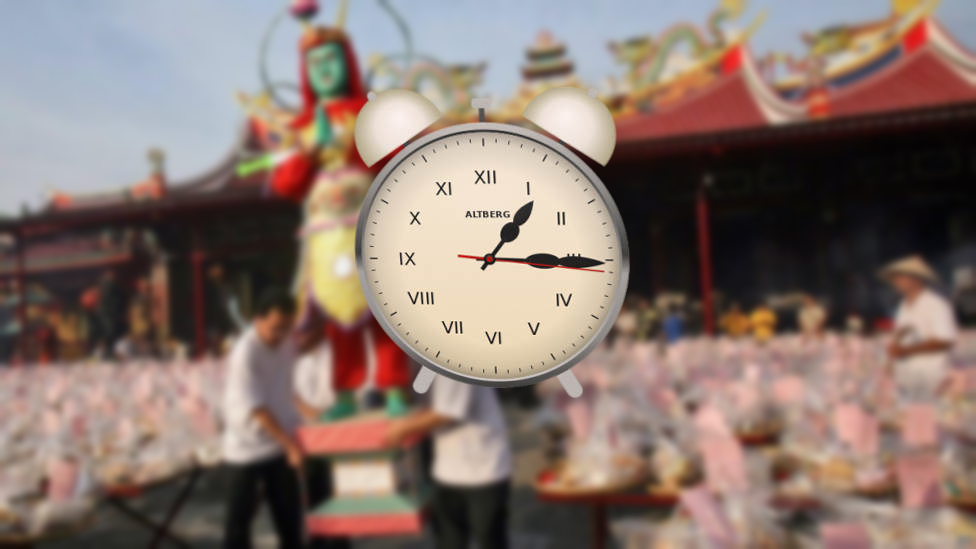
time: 1:15:16
